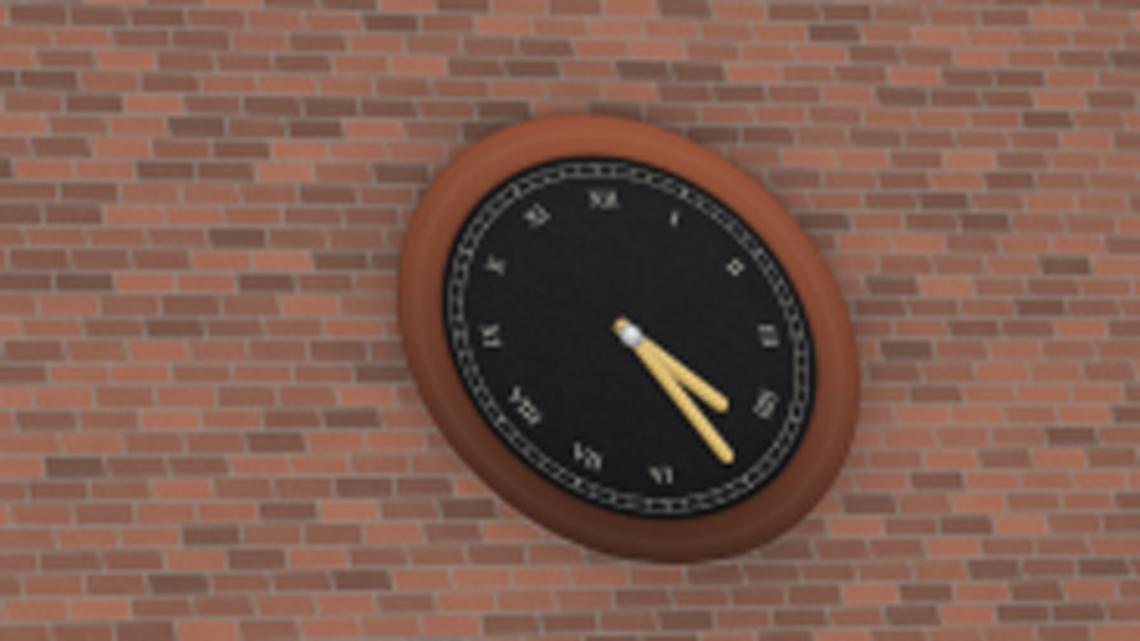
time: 4:25
